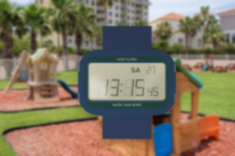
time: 13:15
